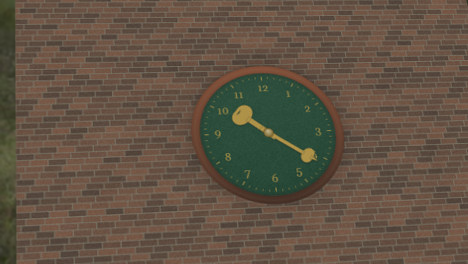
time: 10:21
